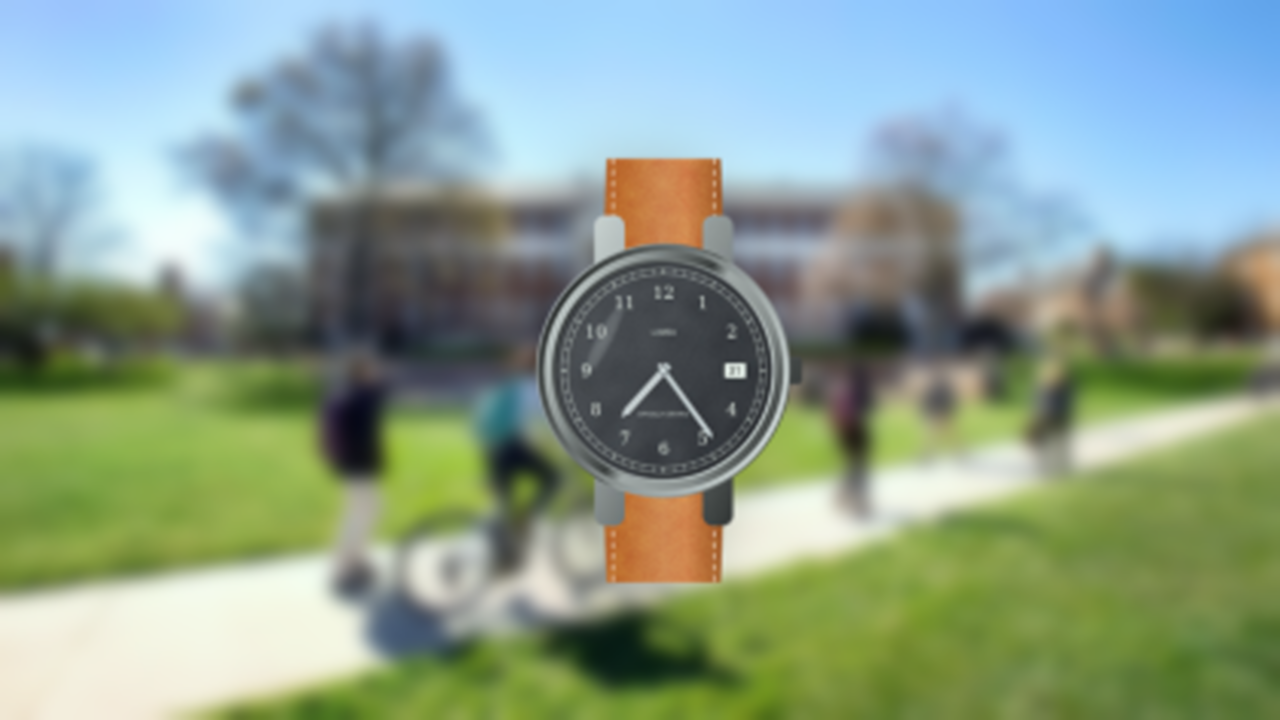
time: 7:24
